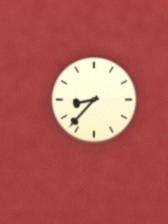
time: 8:37
